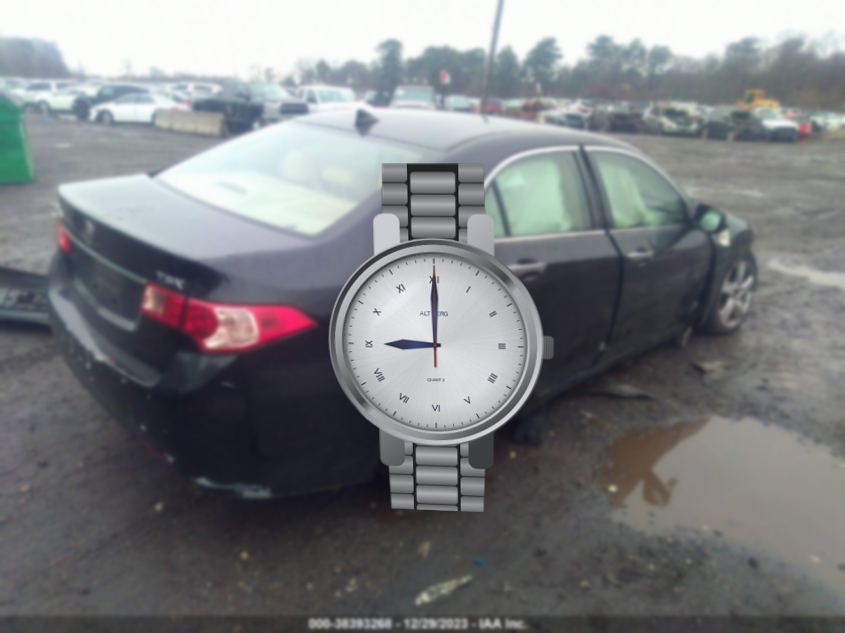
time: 9:00:00
